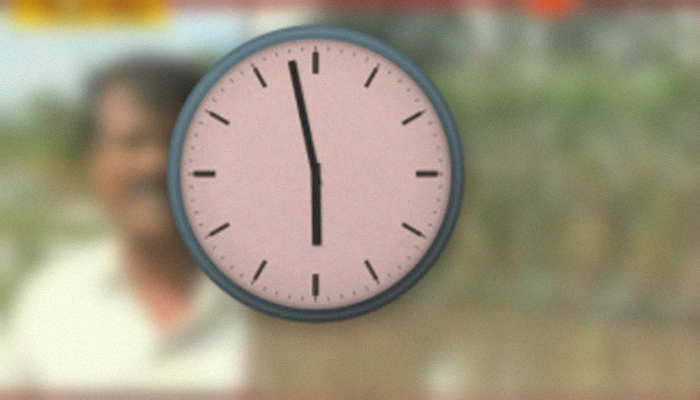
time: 5:58
